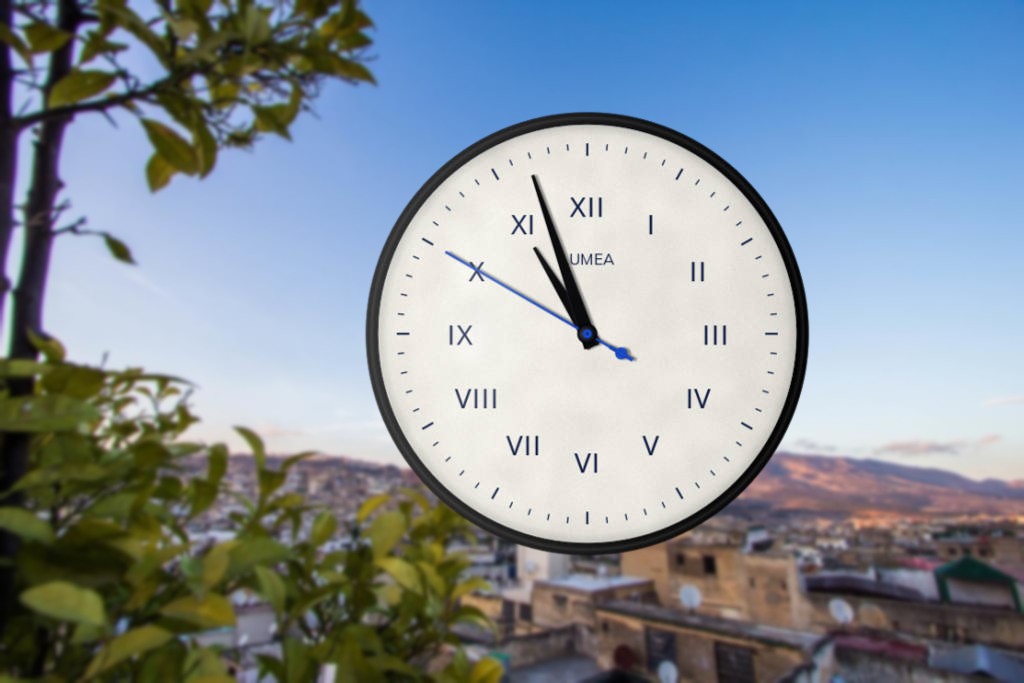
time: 10:56:50
